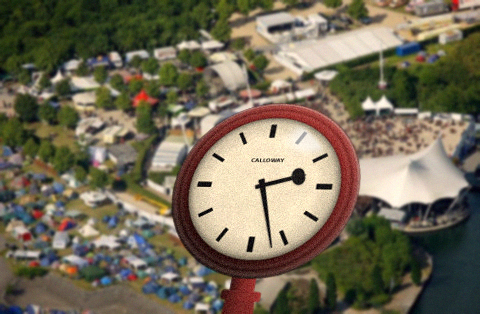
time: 2:27
